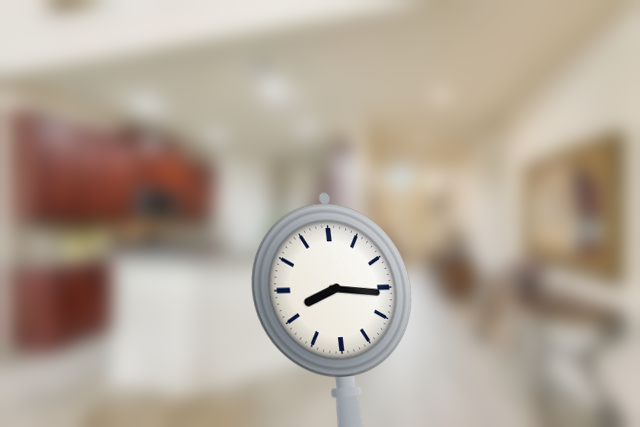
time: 8:16
